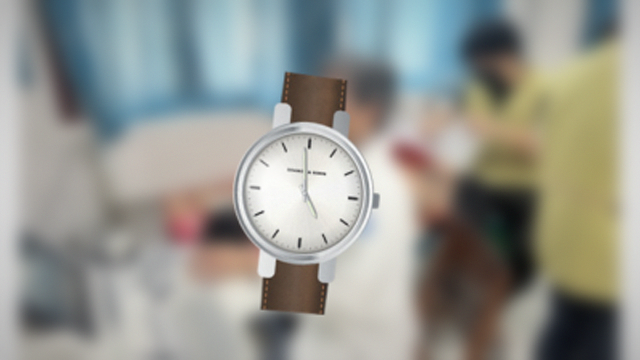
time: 4:59
